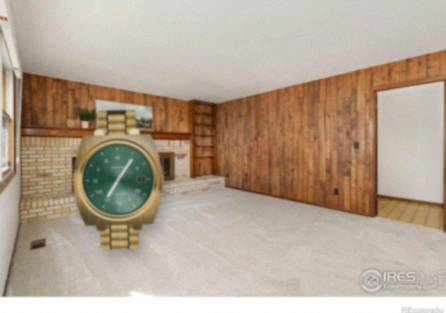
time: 7:06
